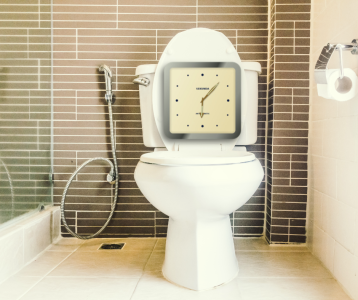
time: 6:07
